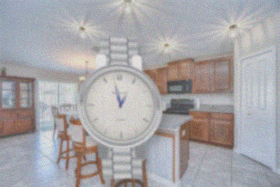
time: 12:58
